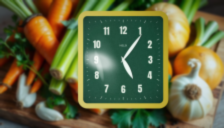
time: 5:06
